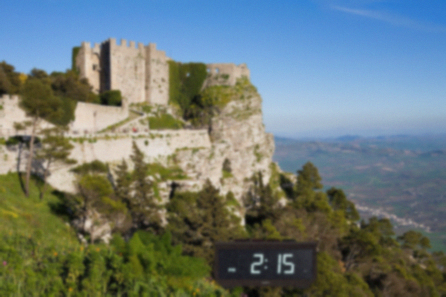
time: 2:15
